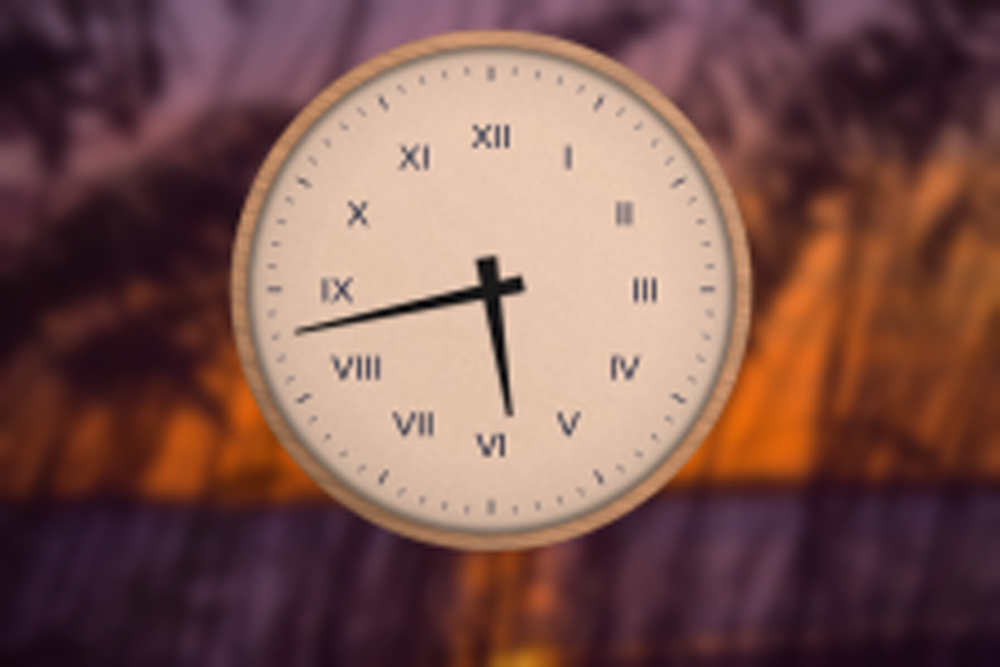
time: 5:43
